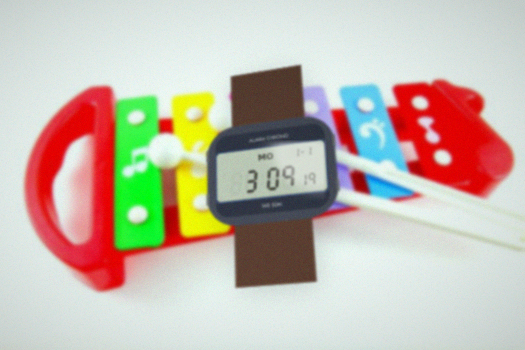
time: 3:09:19
